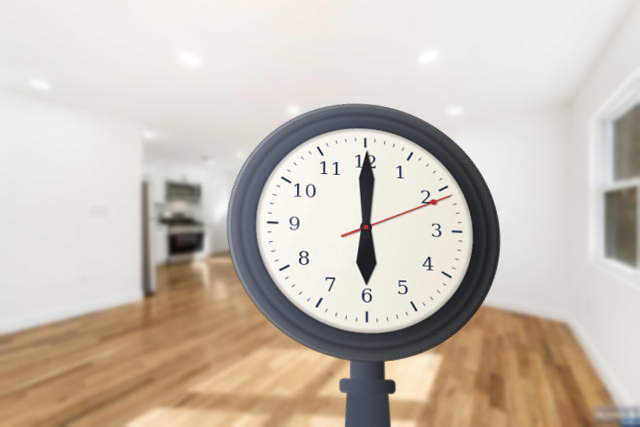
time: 6:00:11
